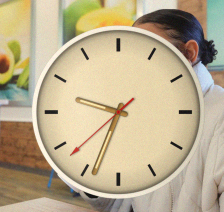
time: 9:33:38
